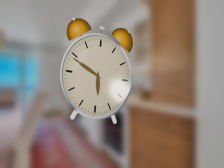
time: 5:49
